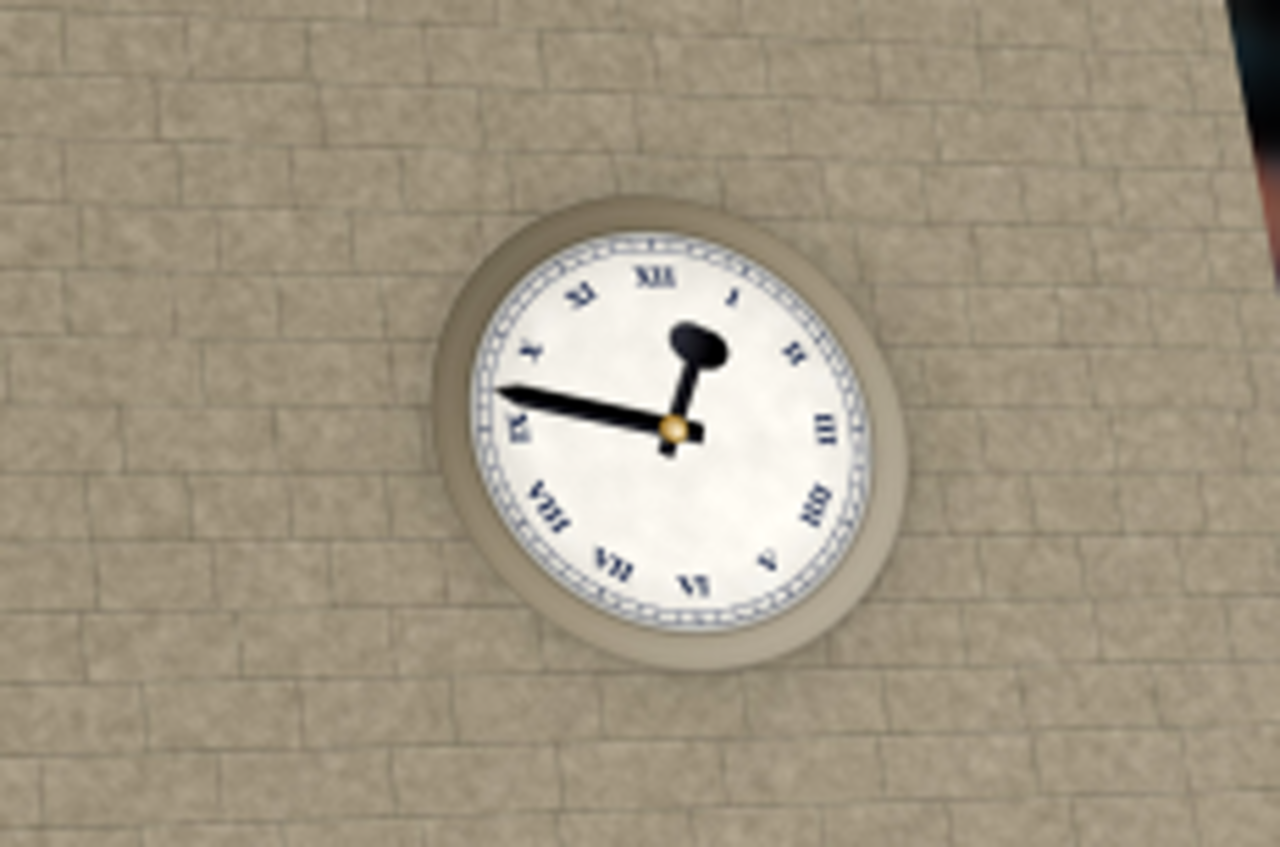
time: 12:47
